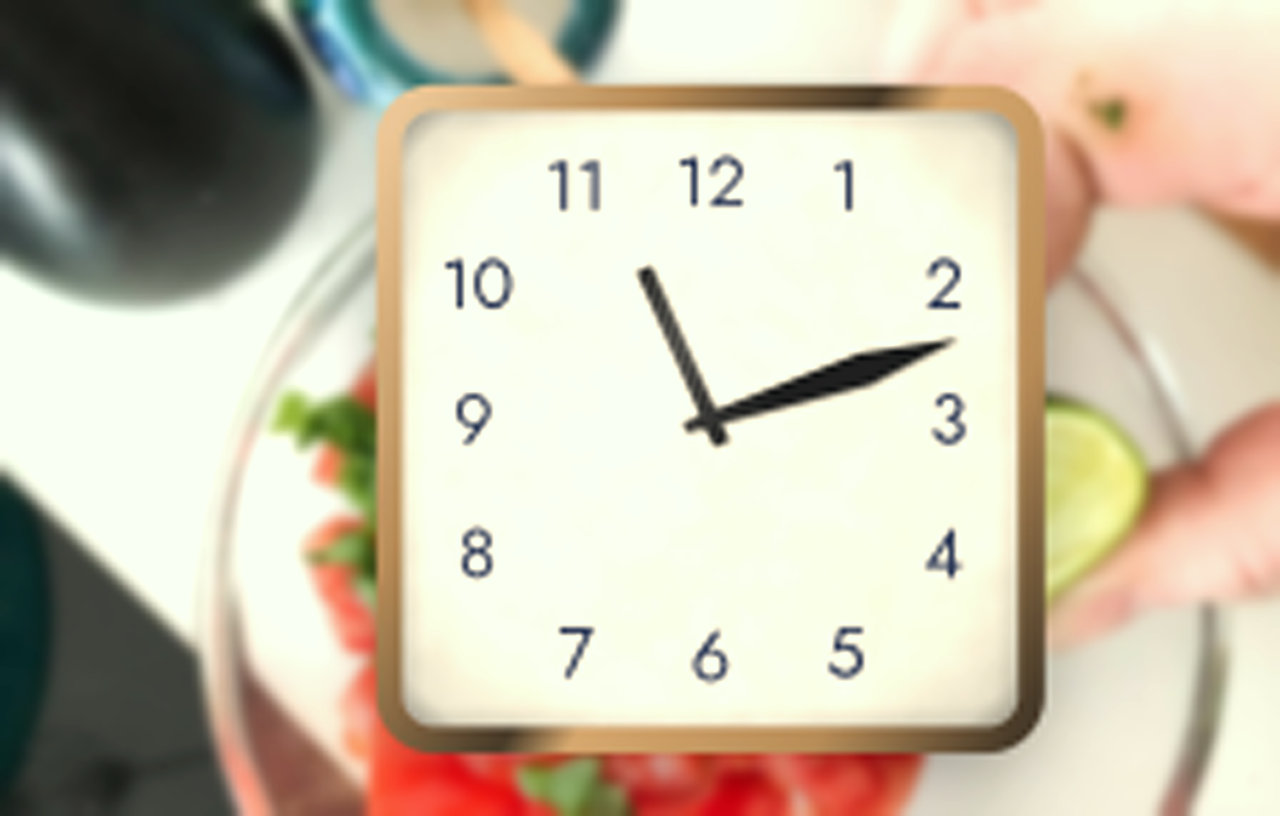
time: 11:12
